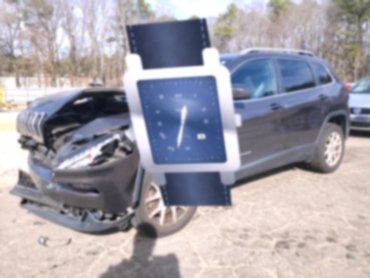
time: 12:33
